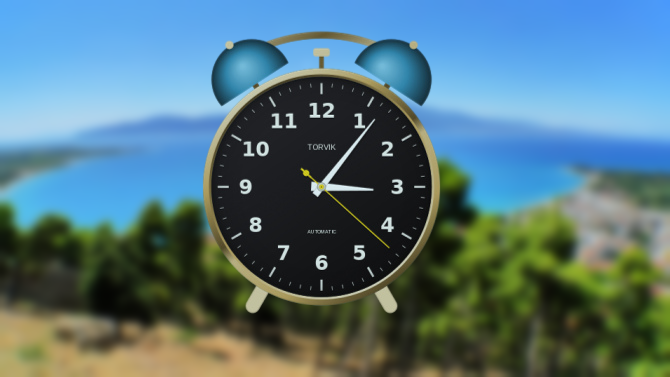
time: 3:06:22
